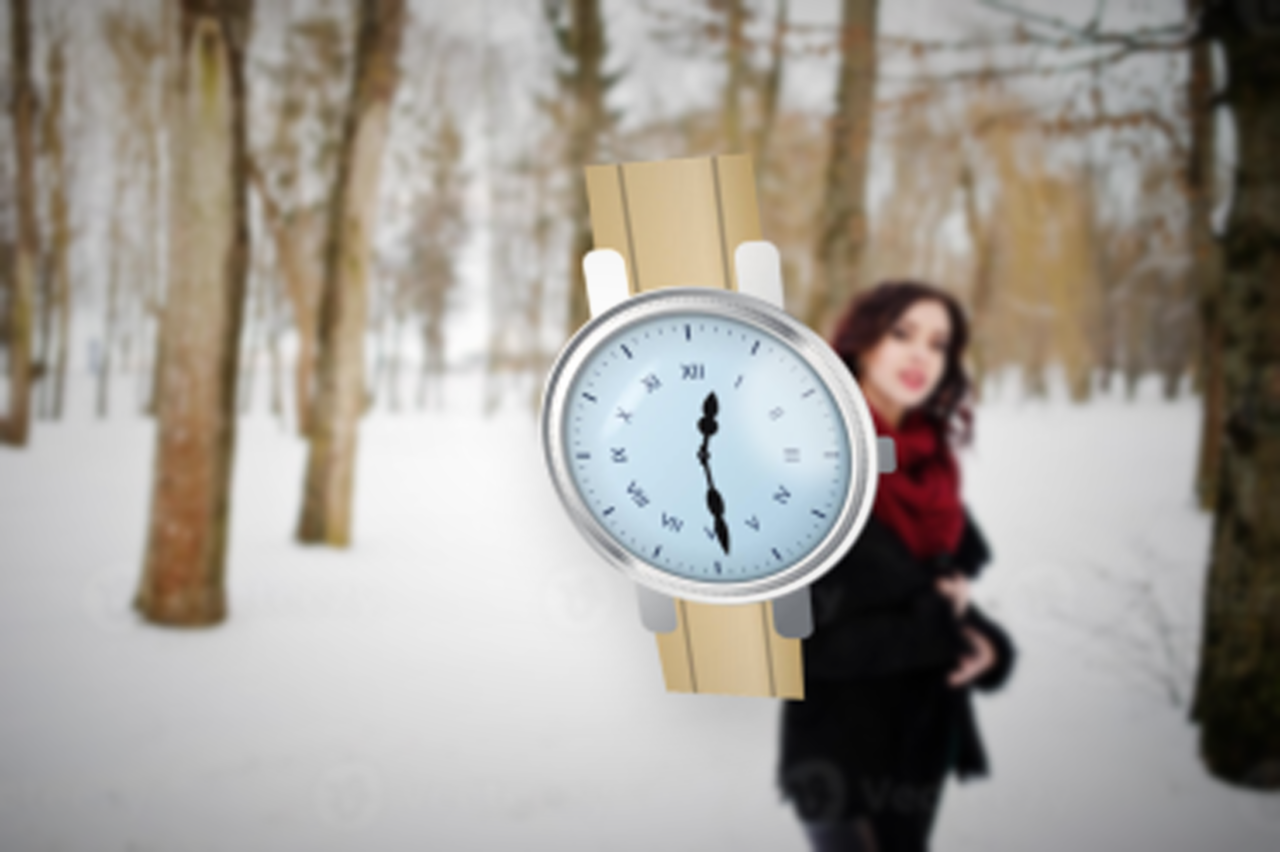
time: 12:29
